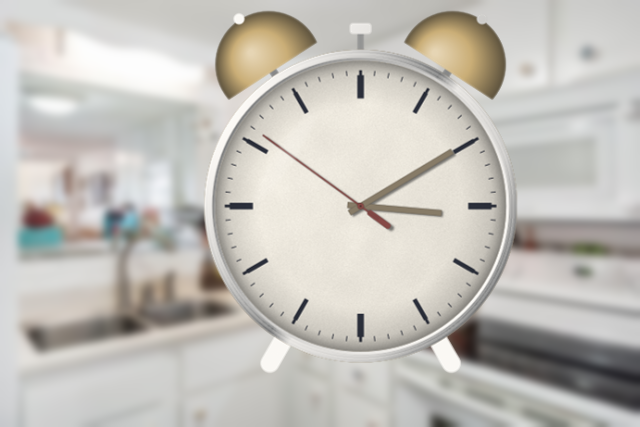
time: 3:09:51
